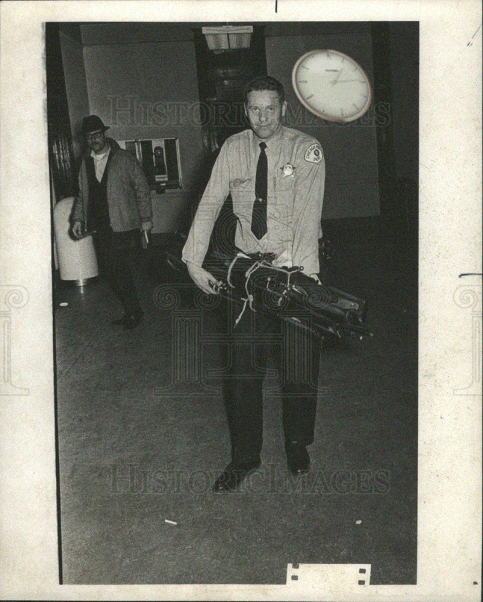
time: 1:14
